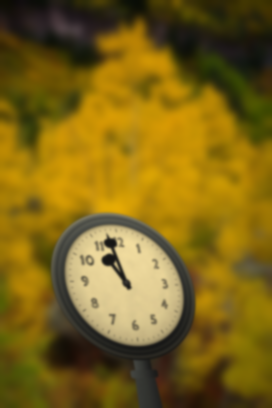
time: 10:58
